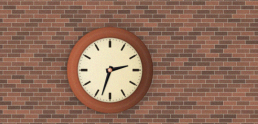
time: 2:33
